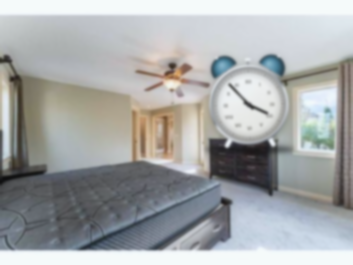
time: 3:53
